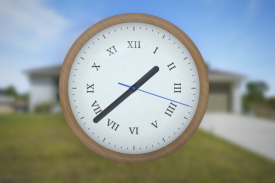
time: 1:38:18
